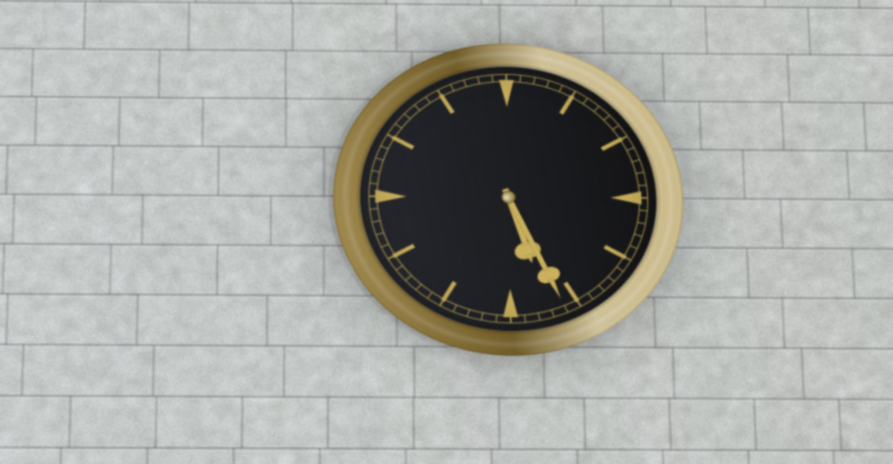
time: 5:26
